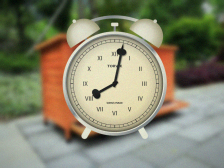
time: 8:02
